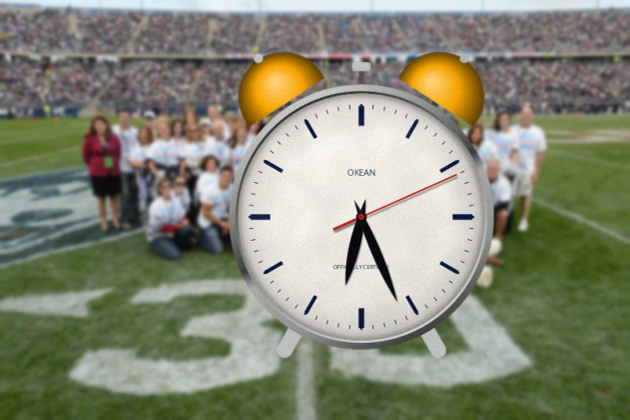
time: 6:26:11
